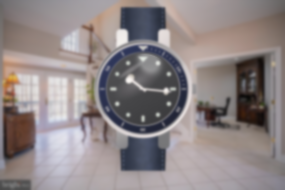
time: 10:16
